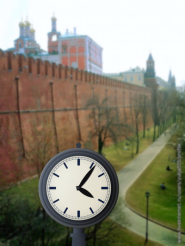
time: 4:06
